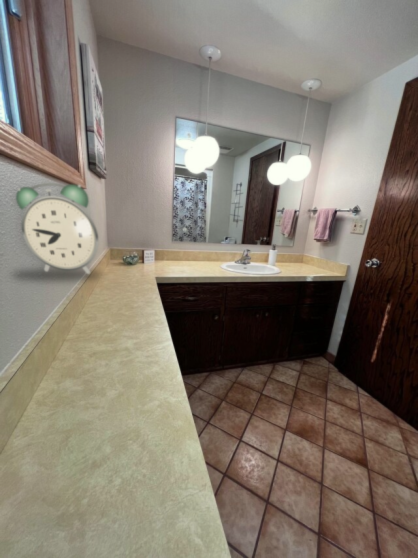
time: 7:47
